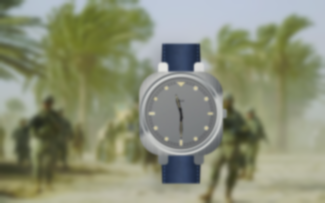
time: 11:30
